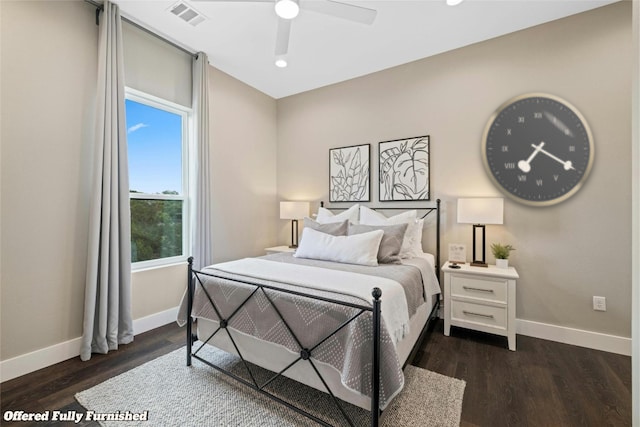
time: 7:20
